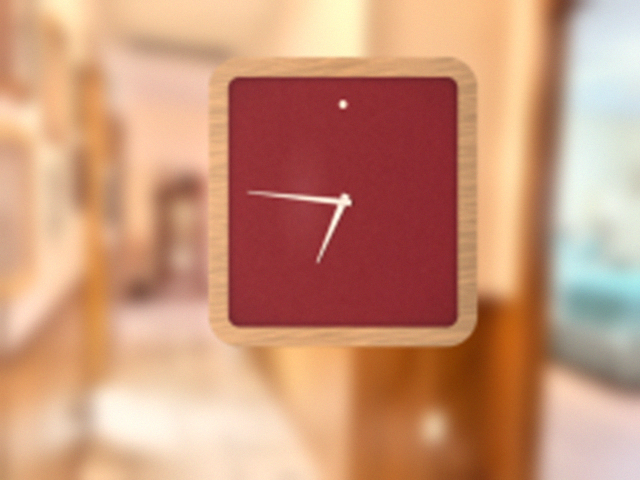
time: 6:46
